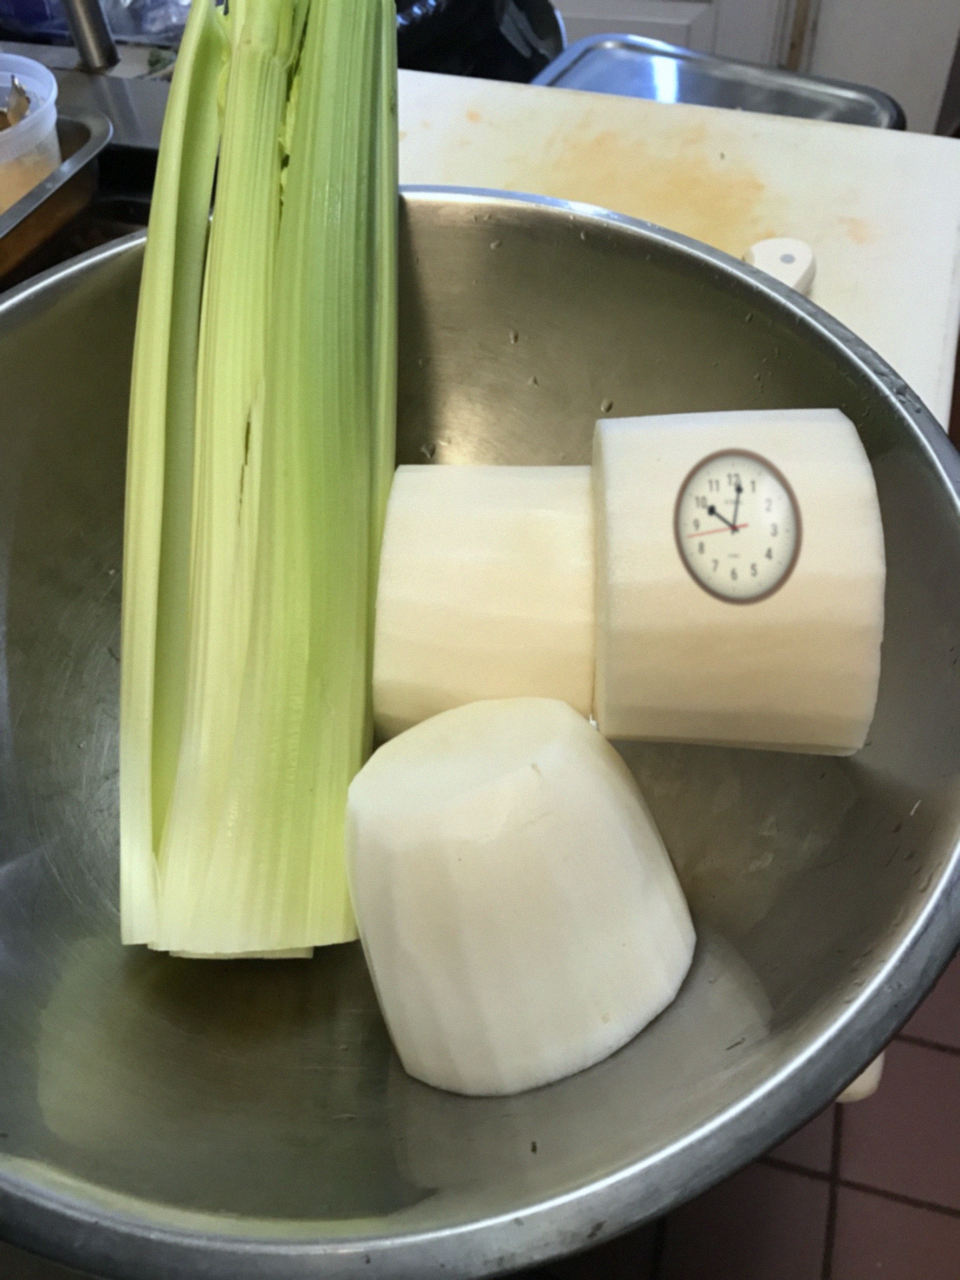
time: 10:01:43
